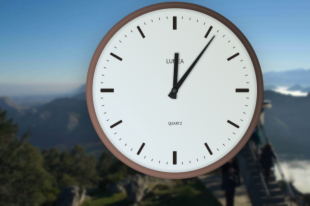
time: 12:06
